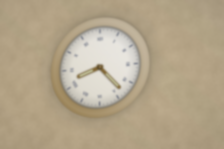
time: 8:23
